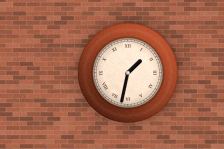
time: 1:32
